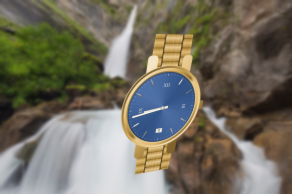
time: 8:43
